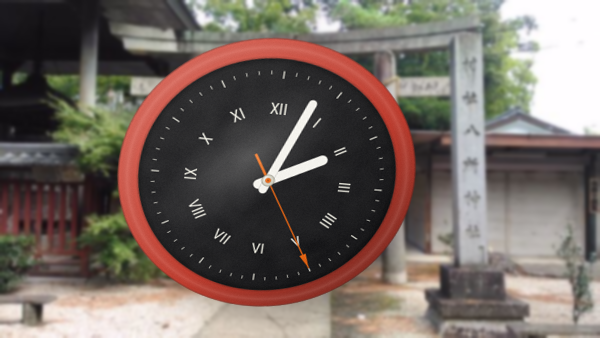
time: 2:03:25
